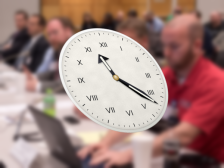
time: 11:22
